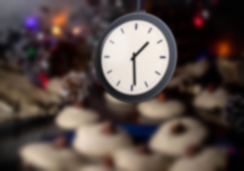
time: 1:29
